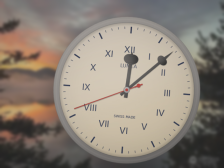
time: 12:07:41
